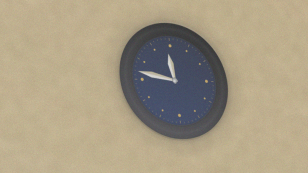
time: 11:47
